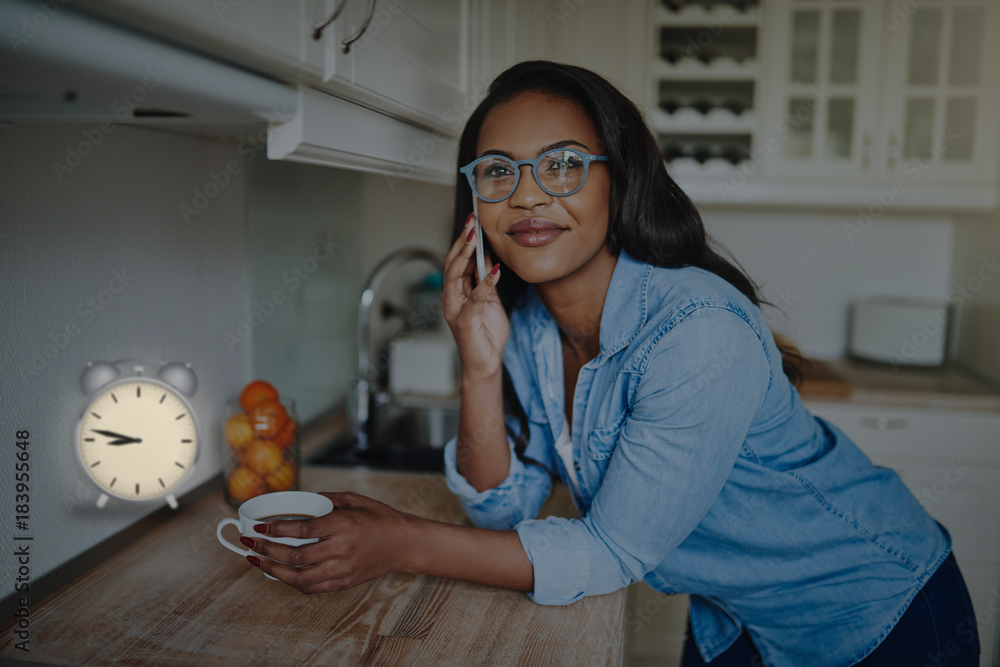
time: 8:47
